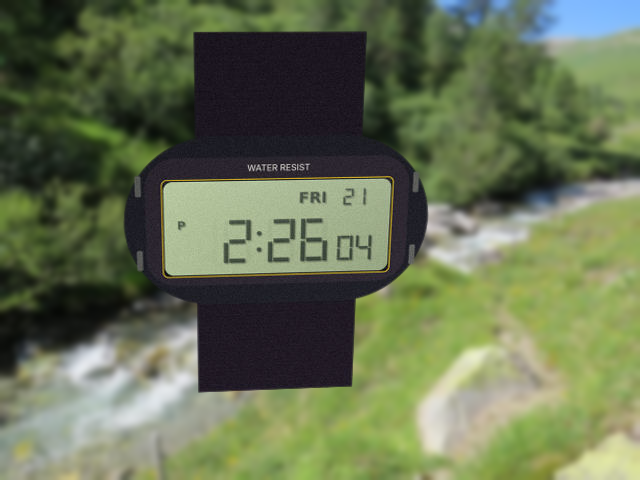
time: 2:26:04
